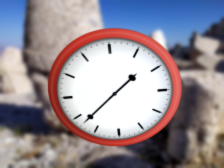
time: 1:38
